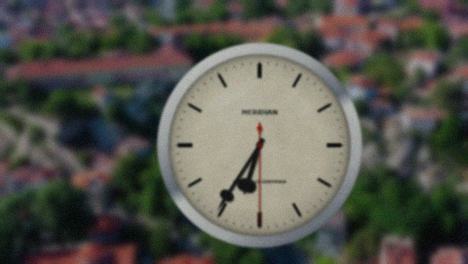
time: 6:35:30
